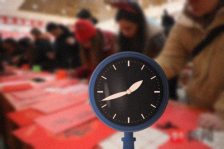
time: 1:42
